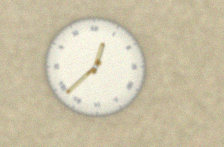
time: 12:38
